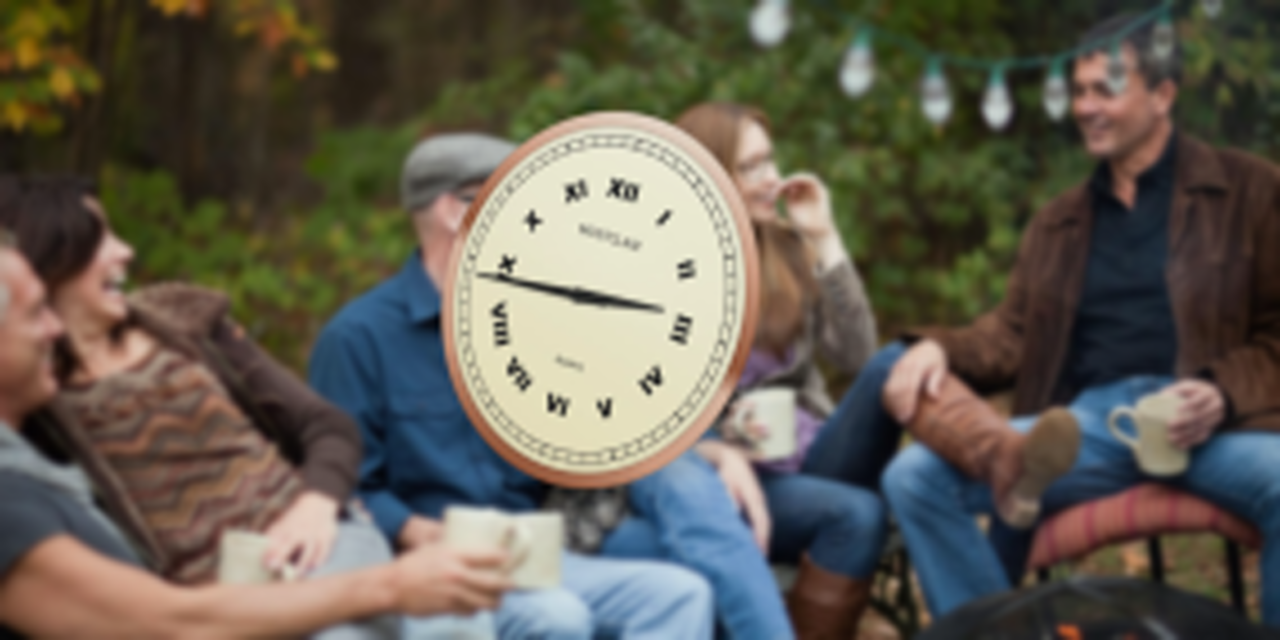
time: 2:44
